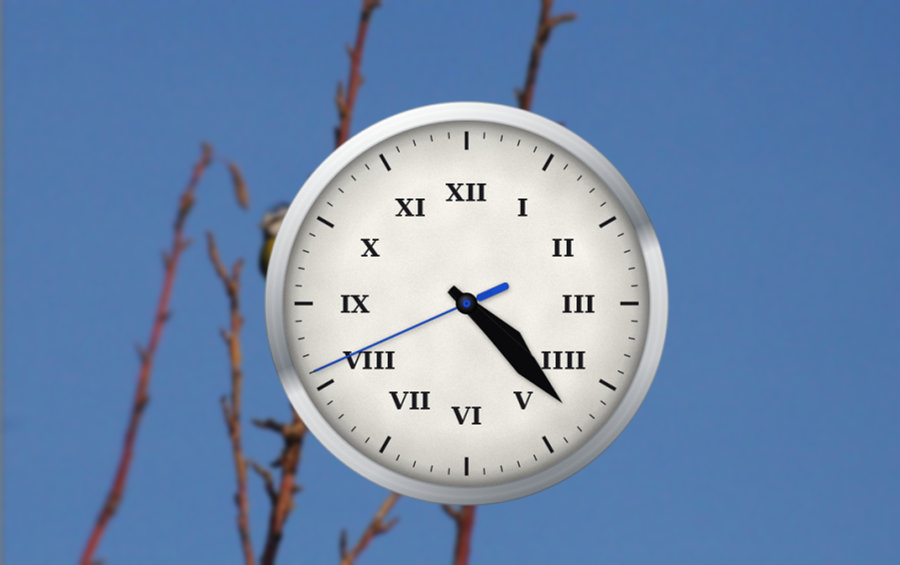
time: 4:22:41
